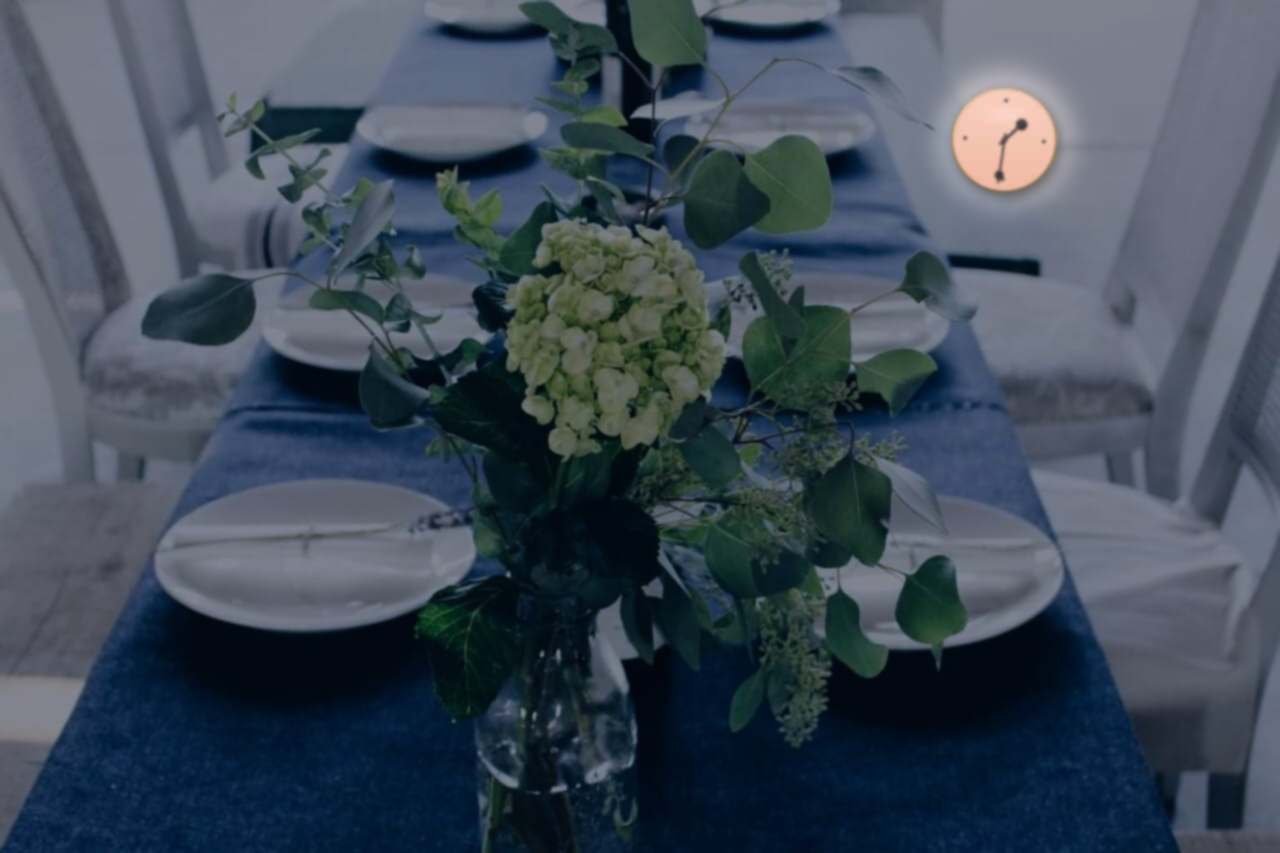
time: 1:31
